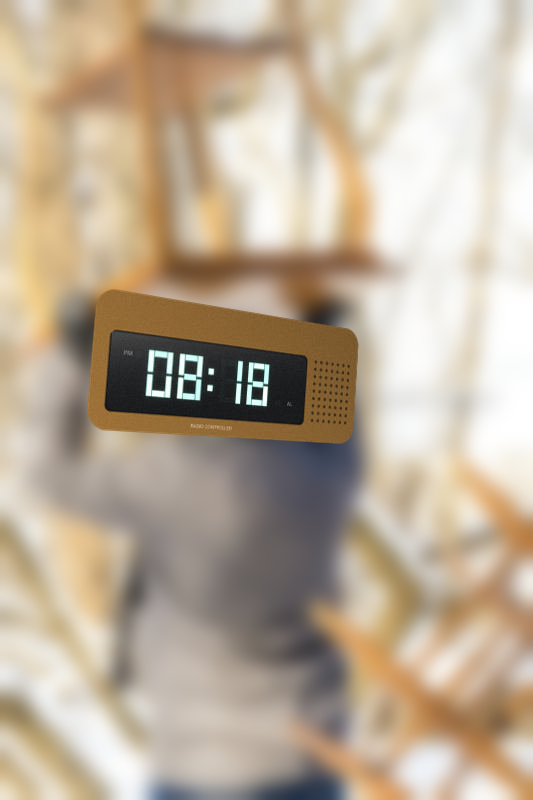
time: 8:18
